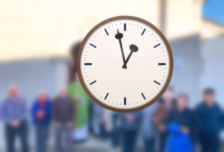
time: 12:58
